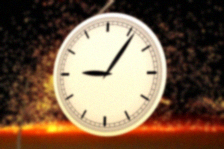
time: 9:06
